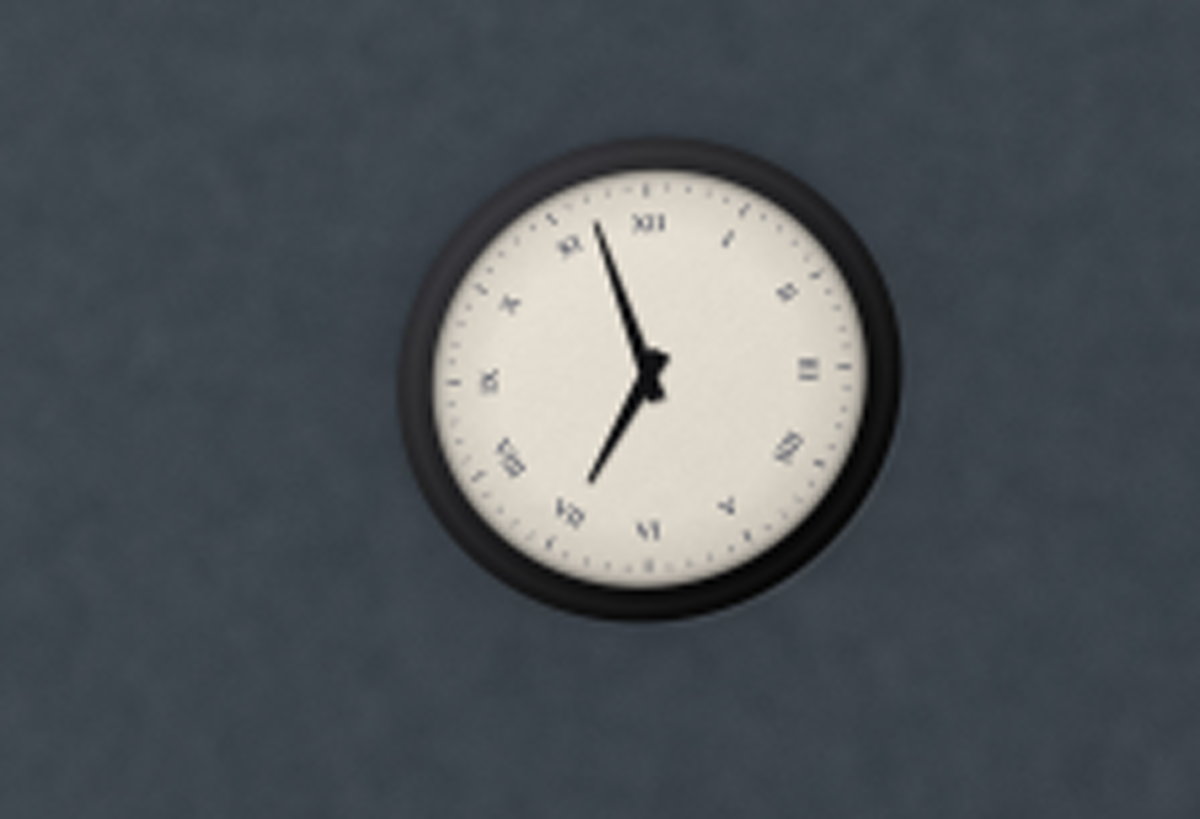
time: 6:57
